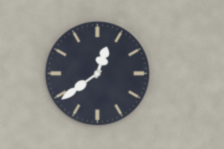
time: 12:39
